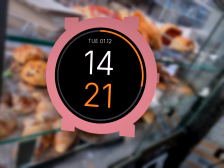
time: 14:21
